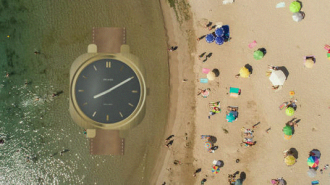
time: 8:10
